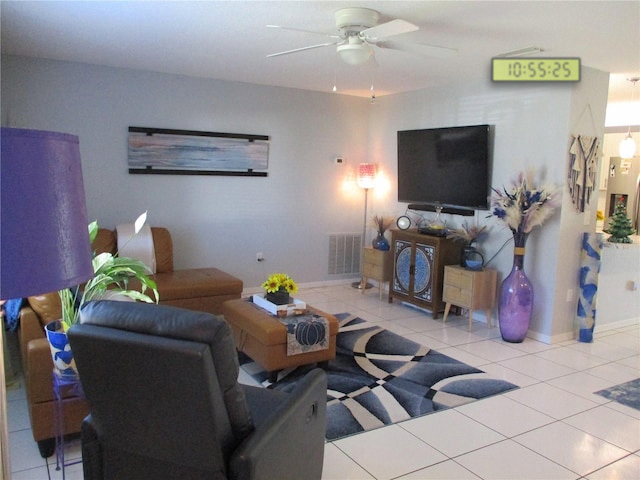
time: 10:55:25
